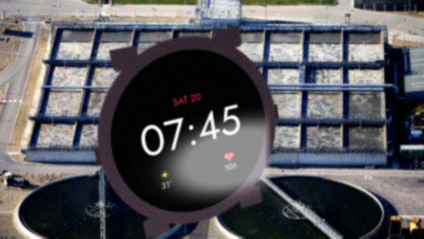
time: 7:45
